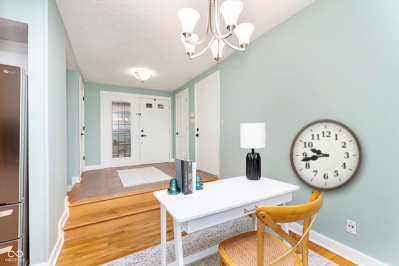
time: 9:43
